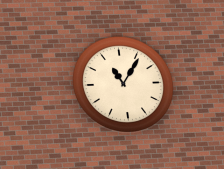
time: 11:06
